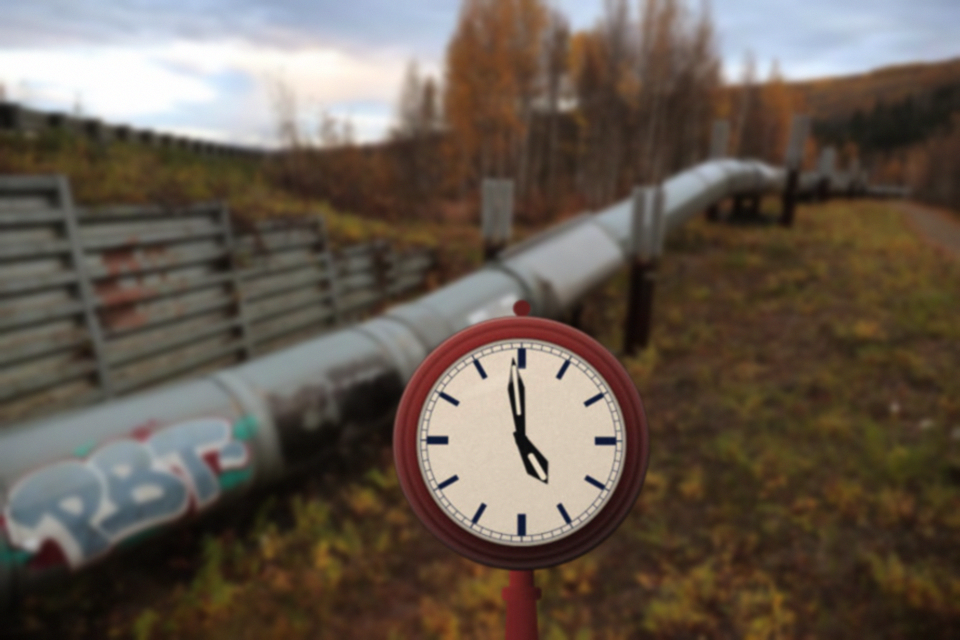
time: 4:59
